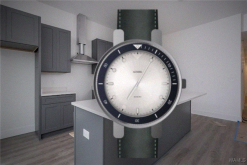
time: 7:05
